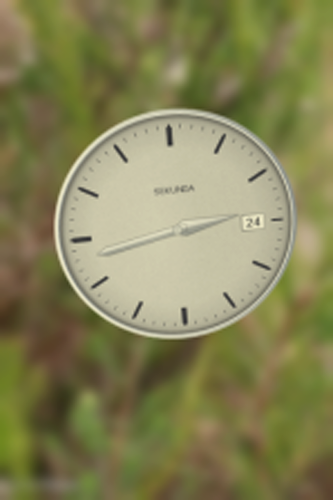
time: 2:43
